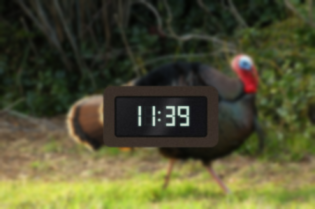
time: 11:39
